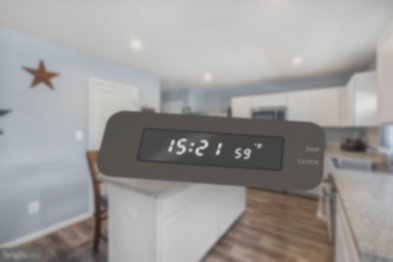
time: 15:21
